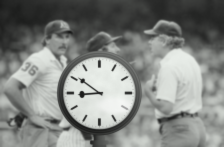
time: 8:51
